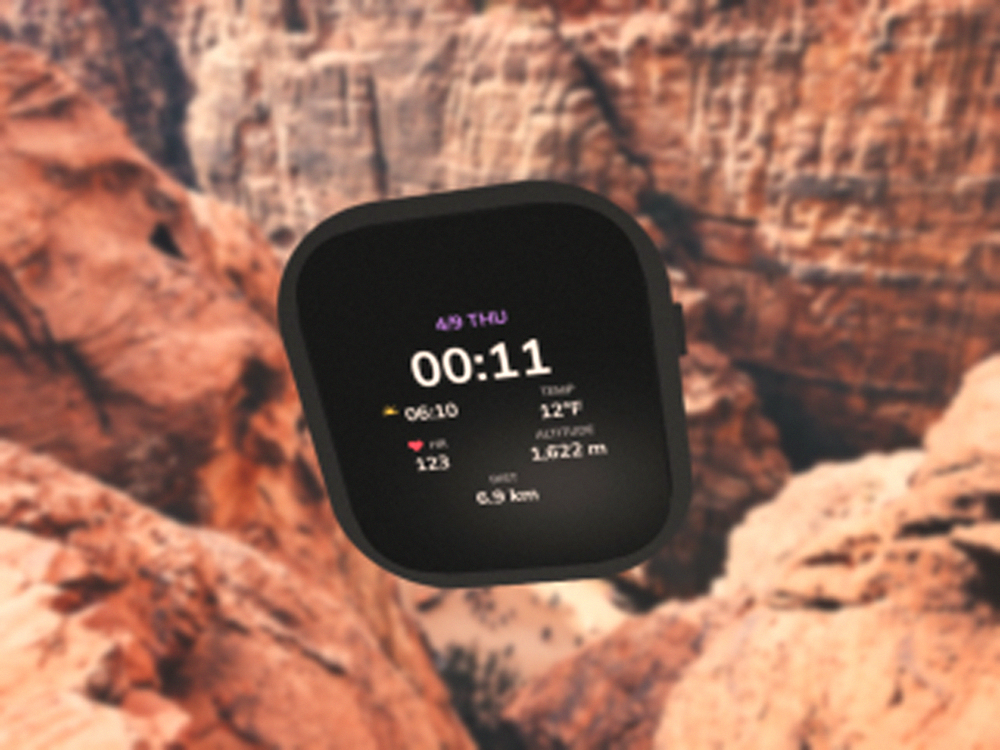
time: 0:11
